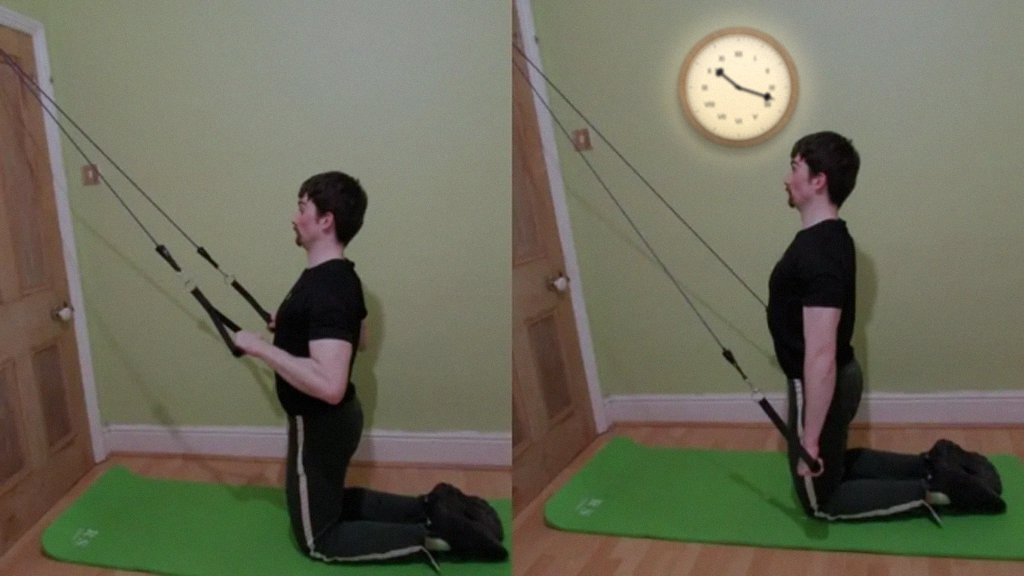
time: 10:18
